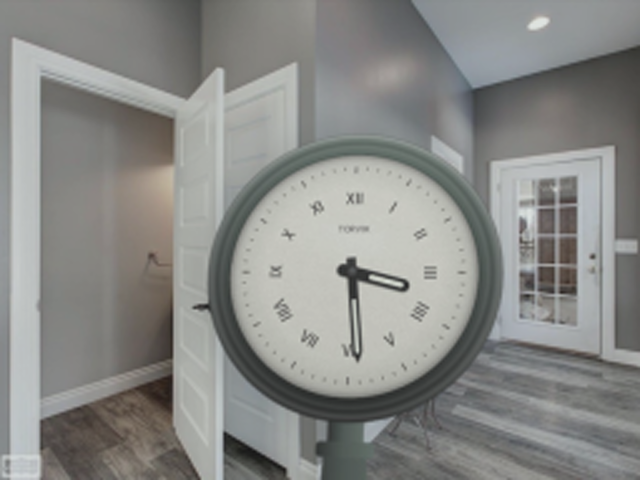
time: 3:29
